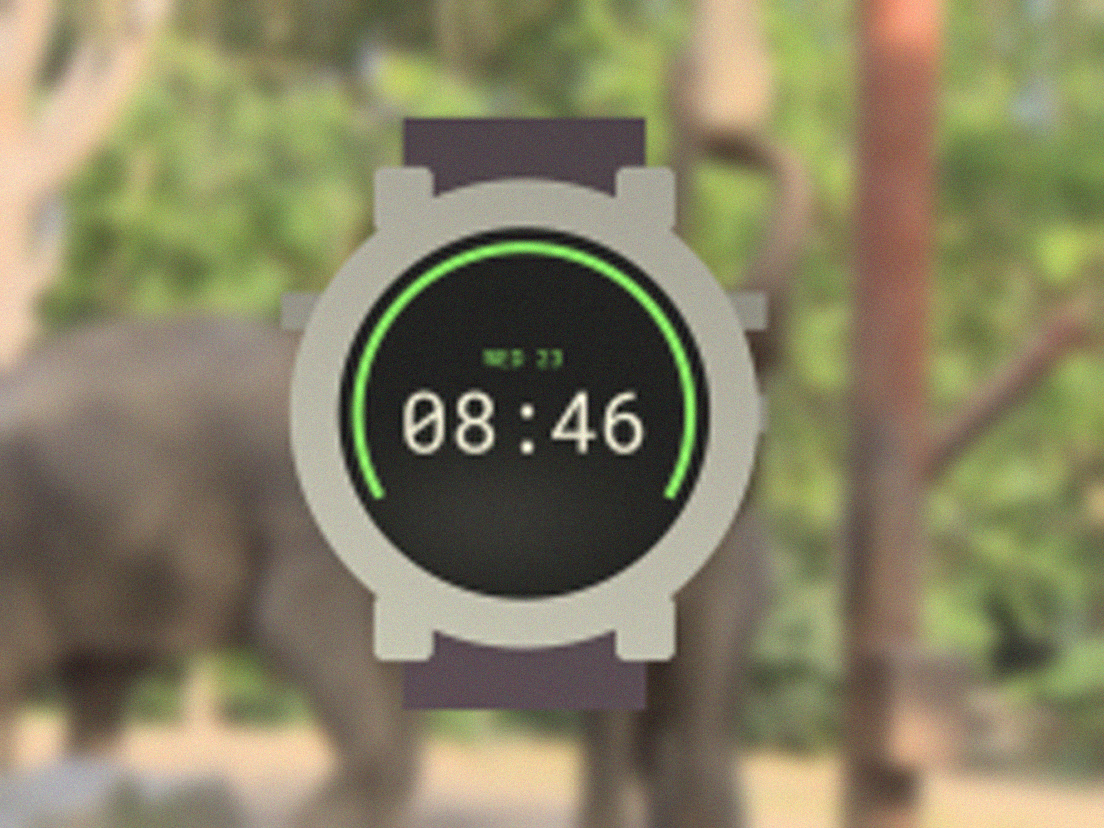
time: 8:46
